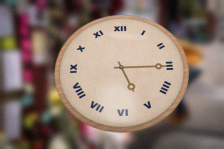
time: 5:15
